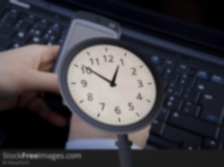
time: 12:51
